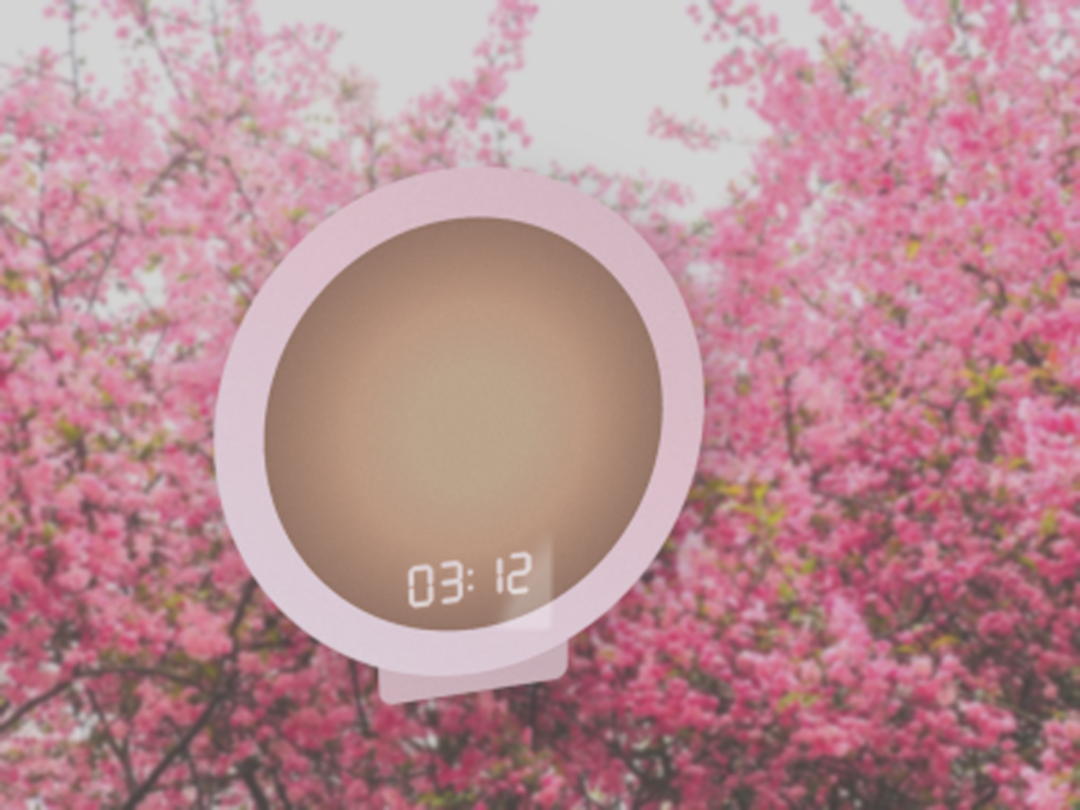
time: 3:12
